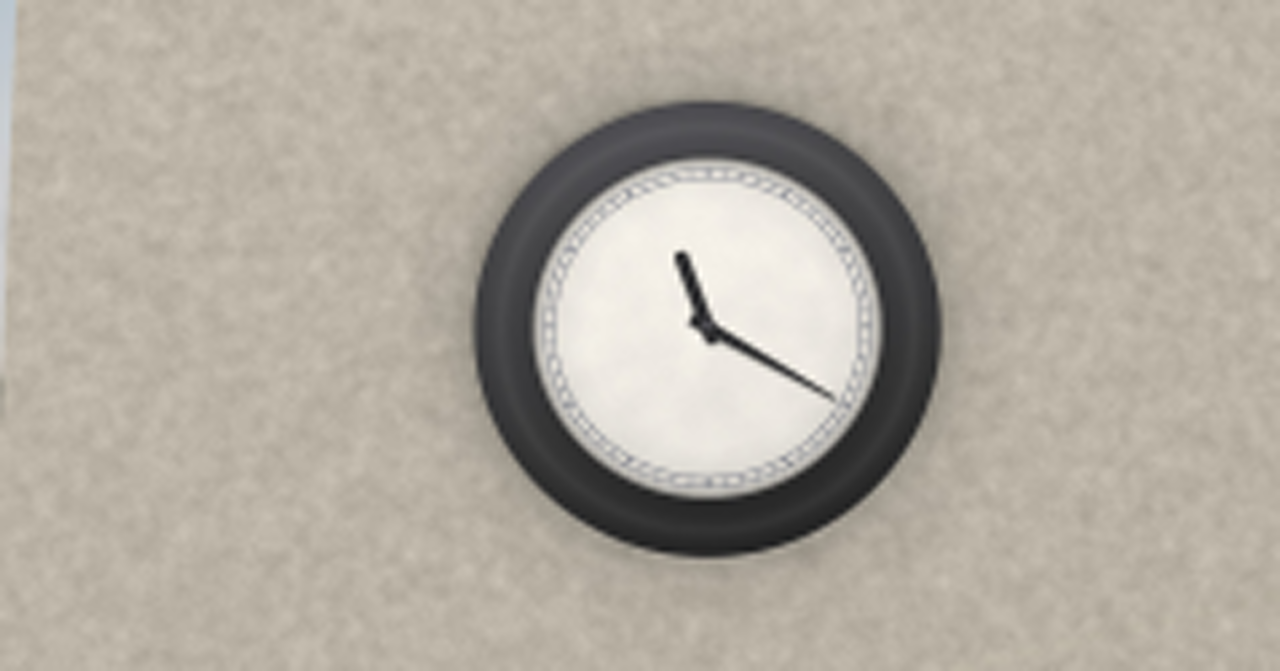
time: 11:20
